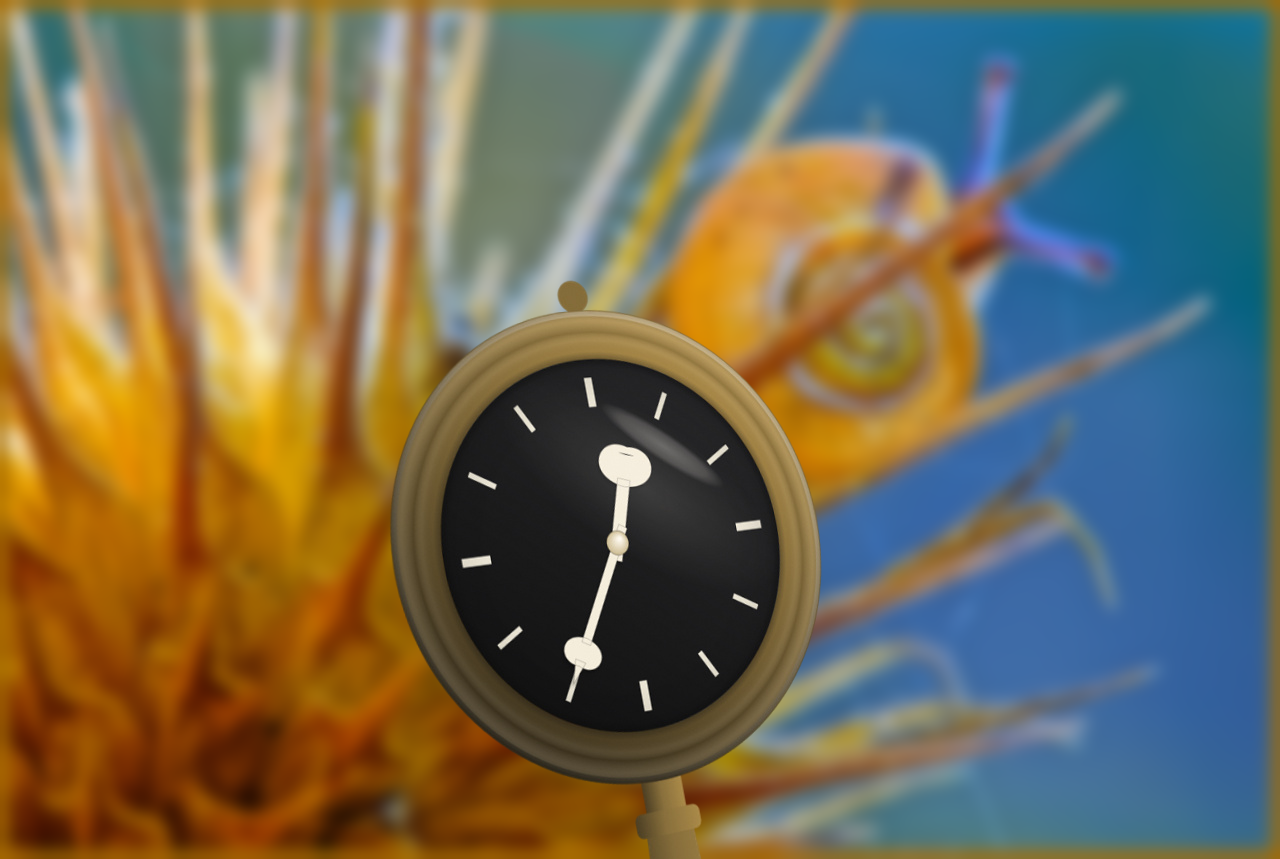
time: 12:35
